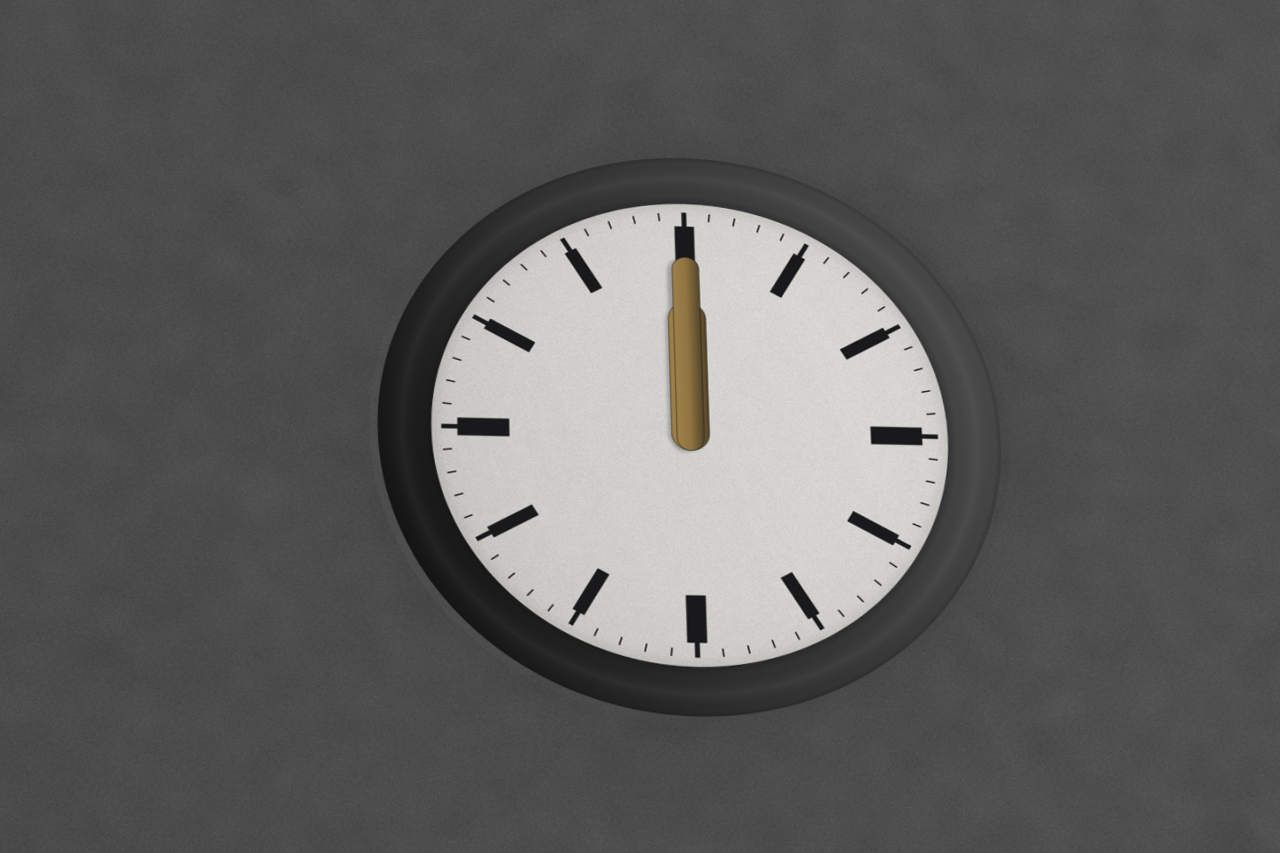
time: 12:00
